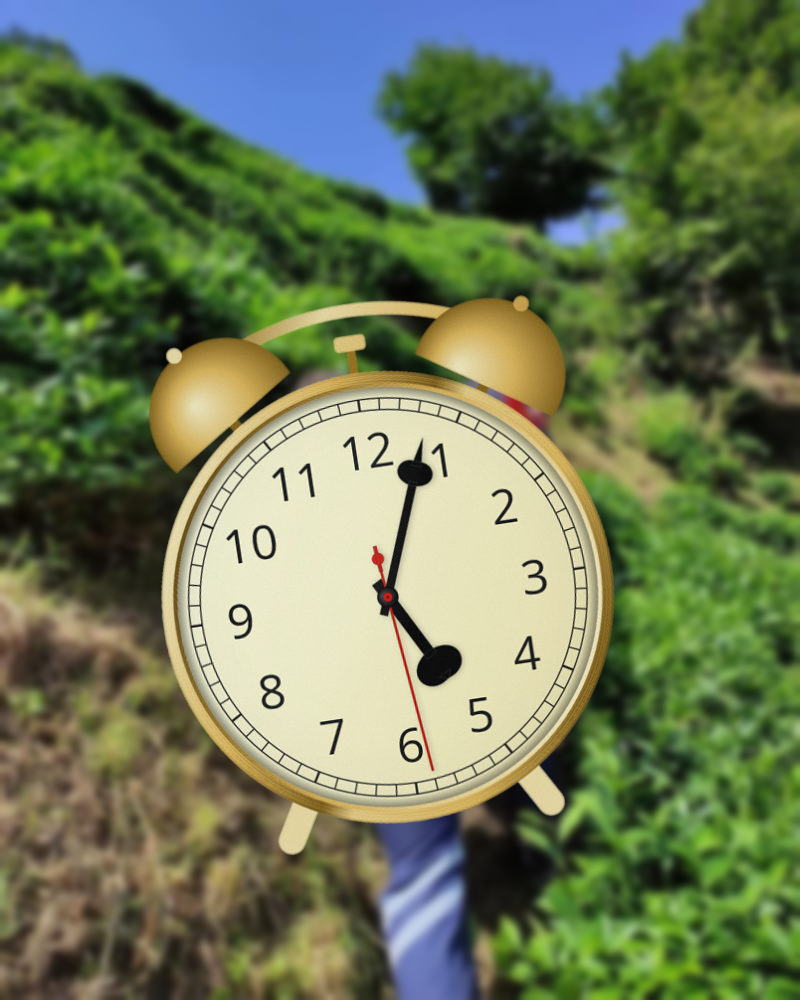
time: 5:03:29
